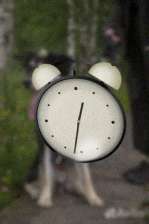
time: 12:32
